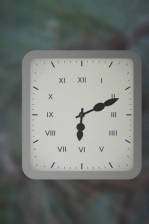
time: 6:11
